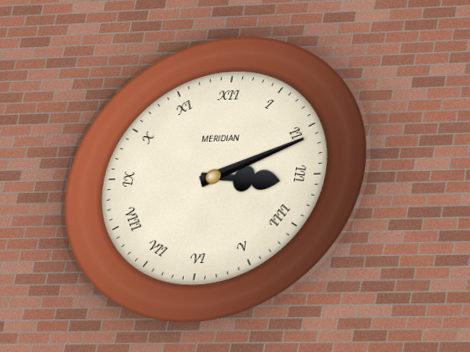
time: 3:11
